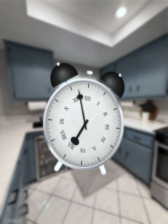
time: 6:57
